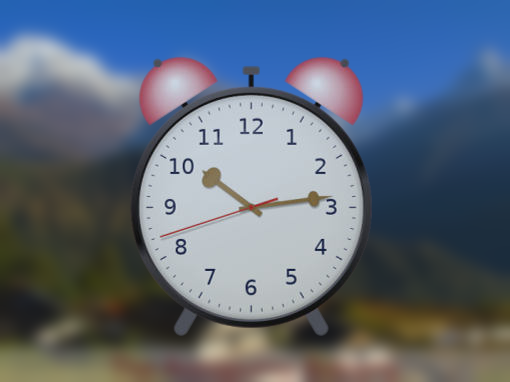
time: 10:13:42
